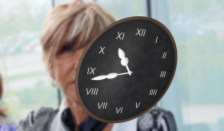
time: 10:43
